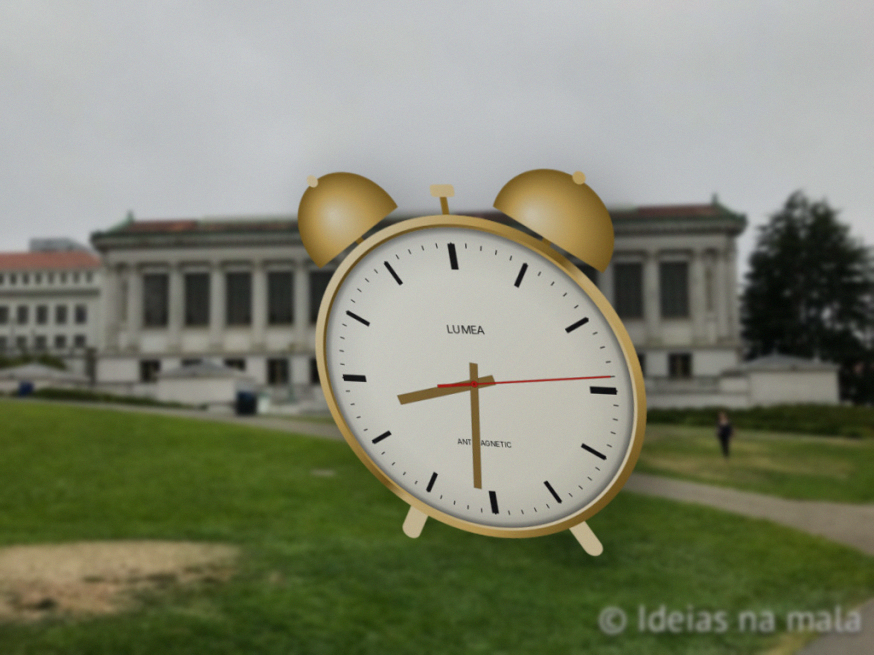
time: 8:31:14
